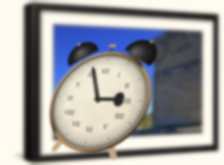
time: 2:56
